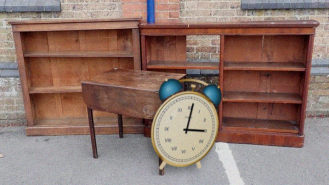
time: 3:01
